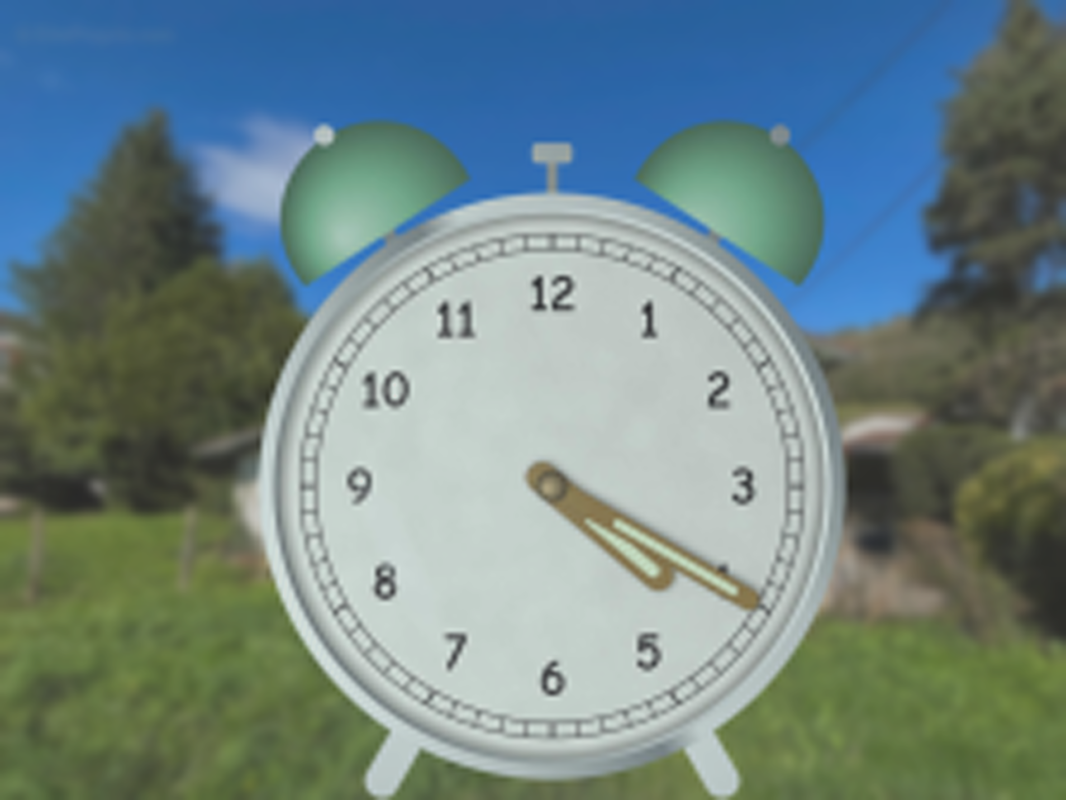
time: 4:20
